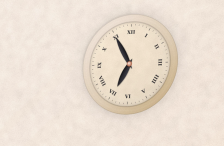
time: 6:55
